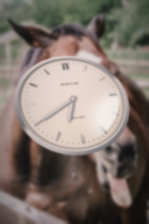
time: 6:40
